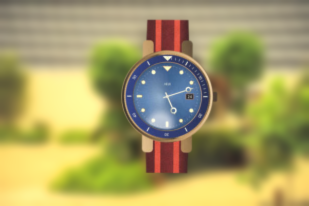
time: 5:12
